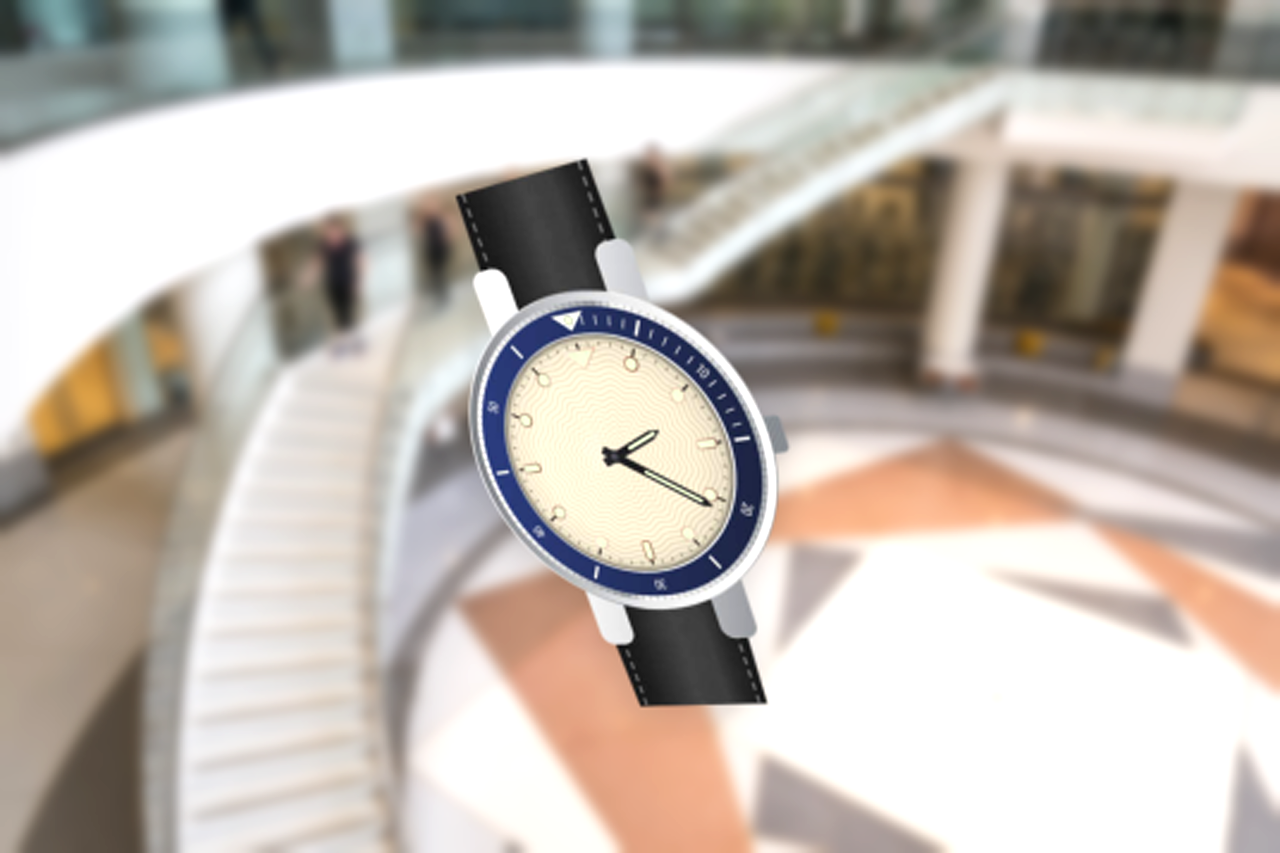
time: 2:21
